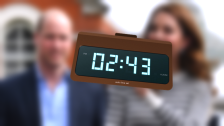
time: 2:43
